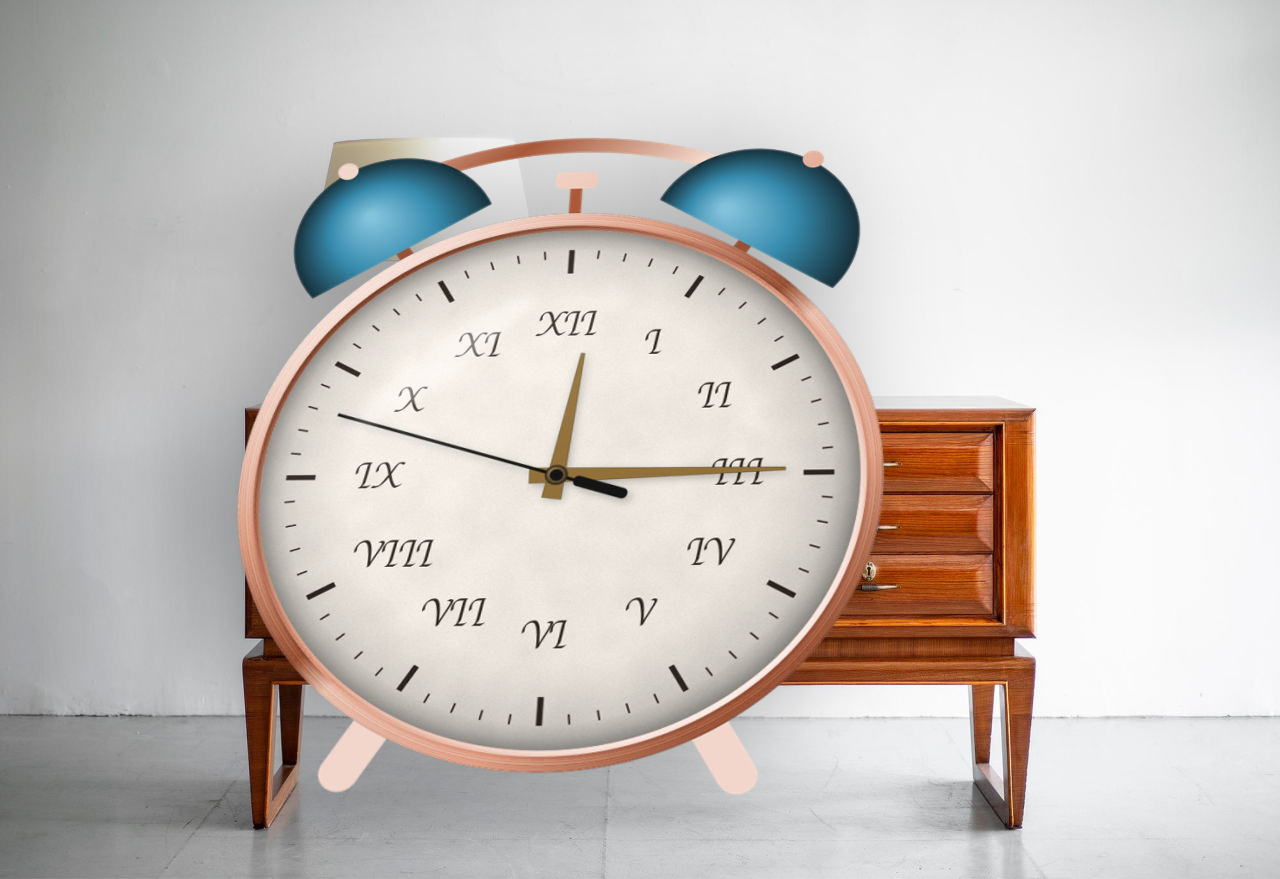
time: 12:14:48
